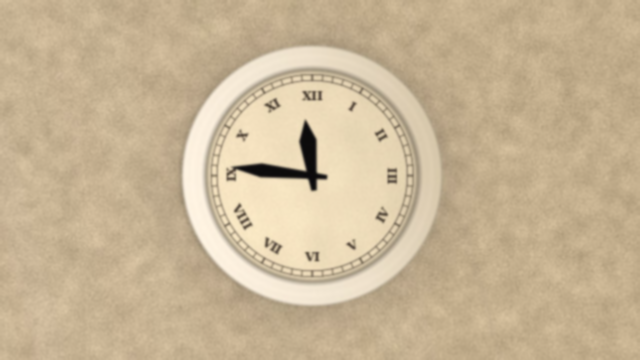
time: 11:46
